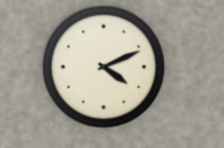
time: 4:11
